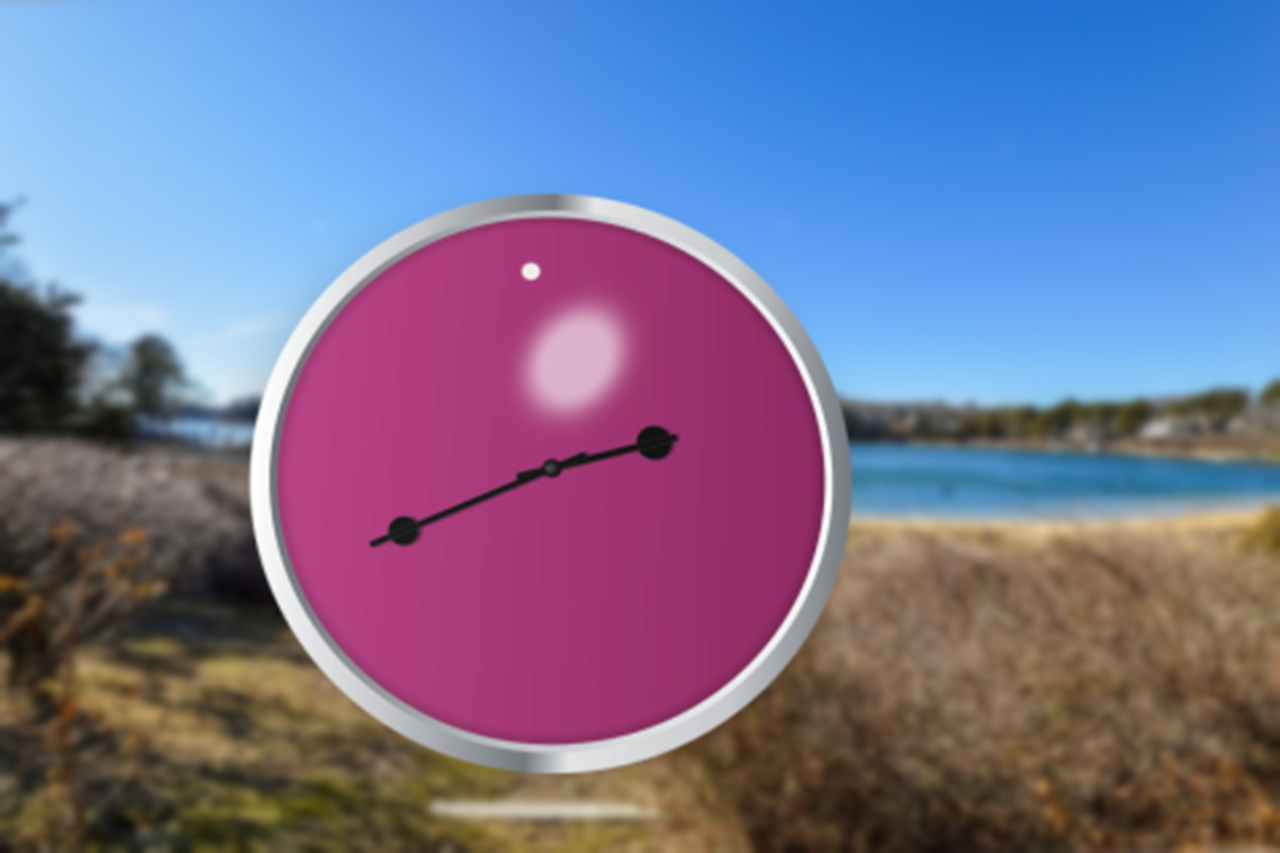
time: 2:42
